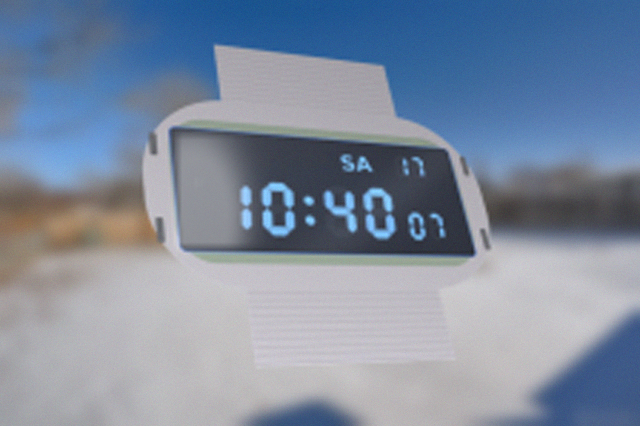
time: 10:40:07
